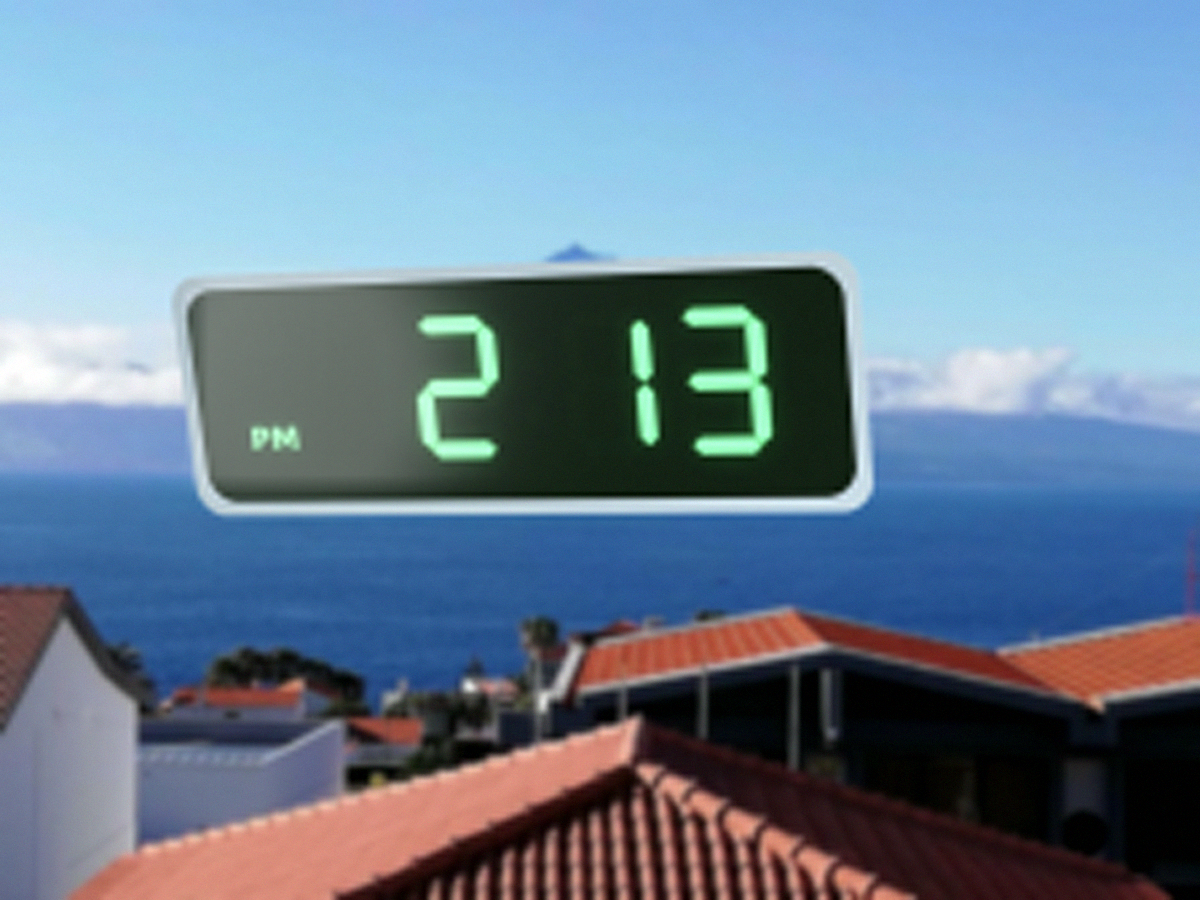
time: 2:13
